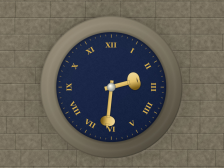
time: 2:31
